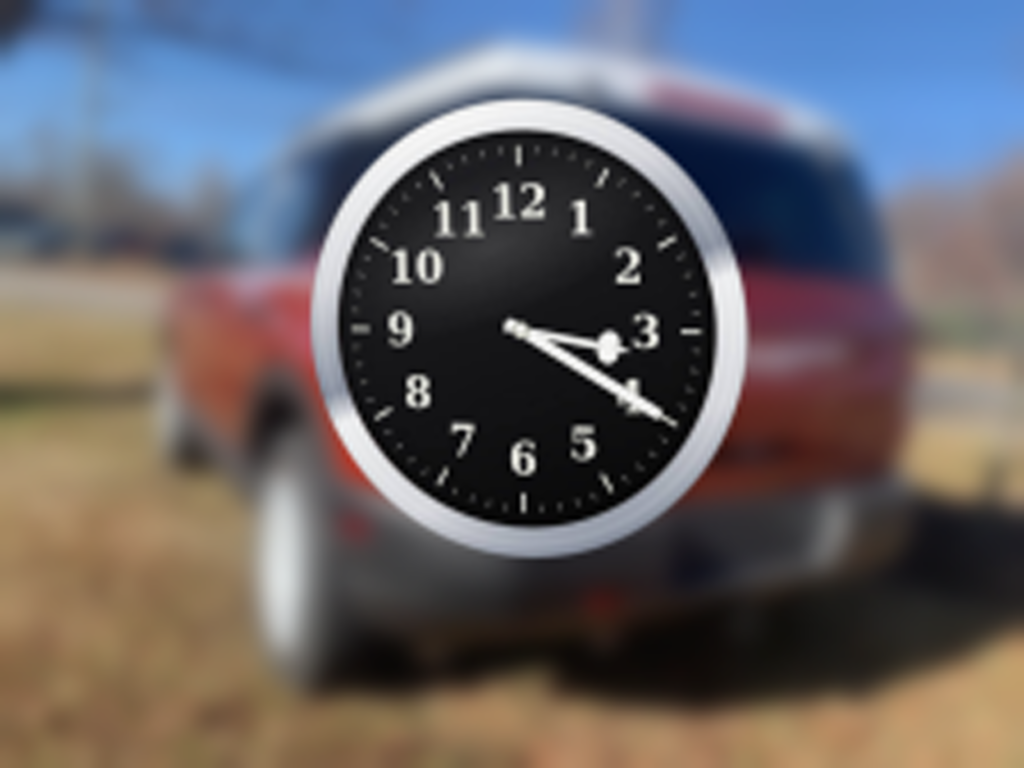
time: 3:20
